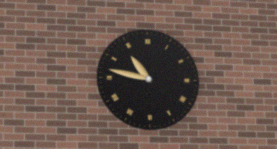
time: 10:47
